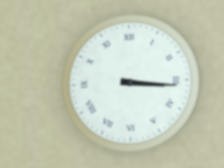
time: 3:16
